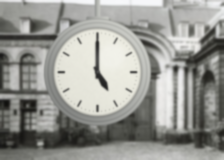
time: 5:00
